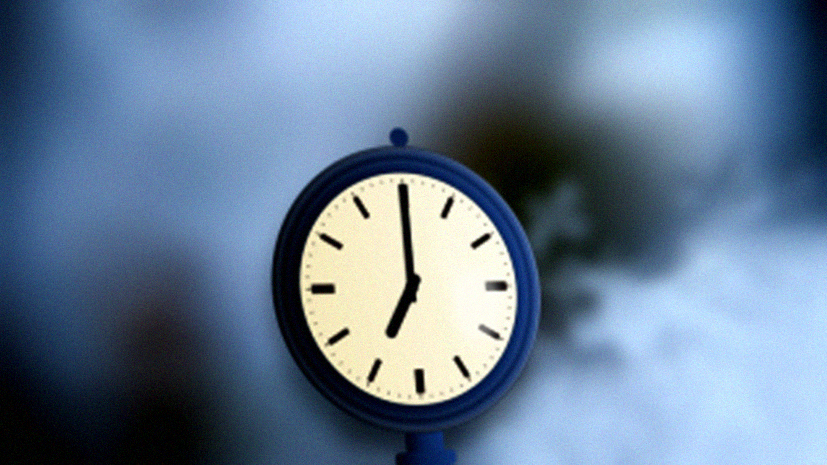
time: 7:00
